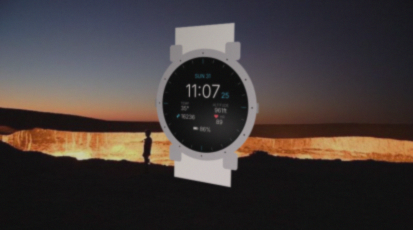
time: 11:07
